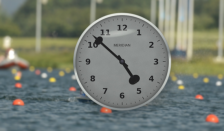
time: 4:52
